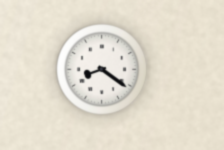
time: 8:21
